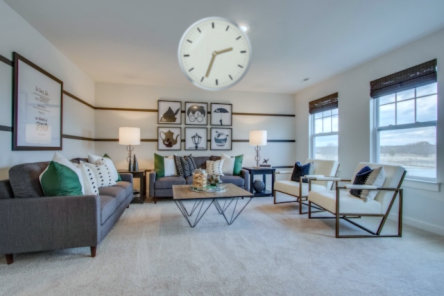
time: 2:34
